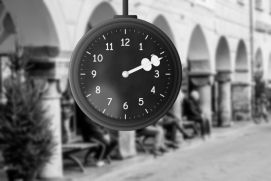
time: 2:11
